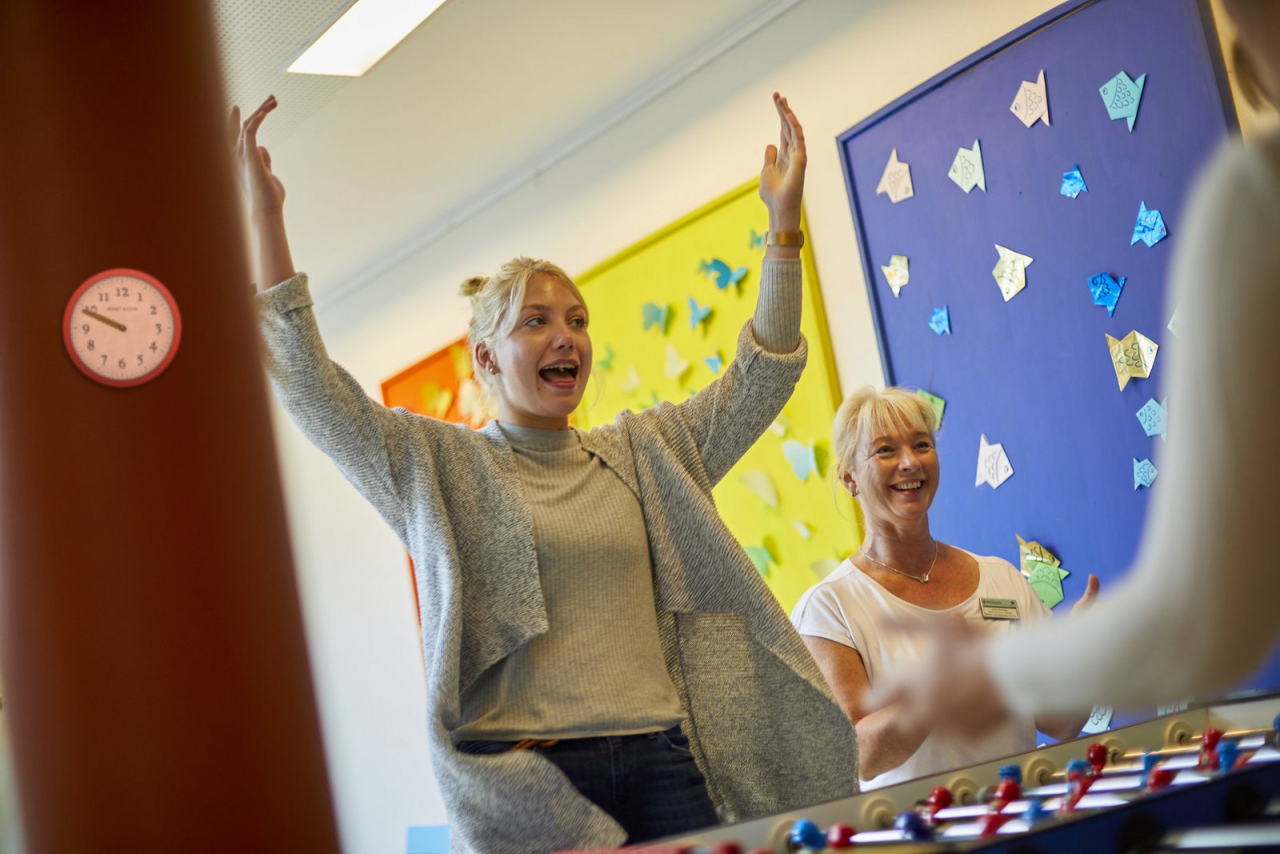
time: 9:49
